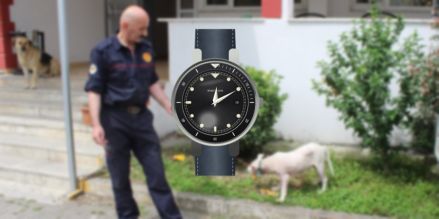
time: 12:10
